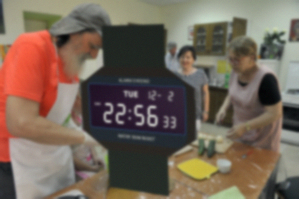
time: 22:56
